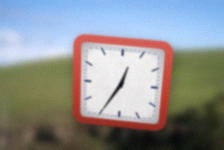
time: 12:35
